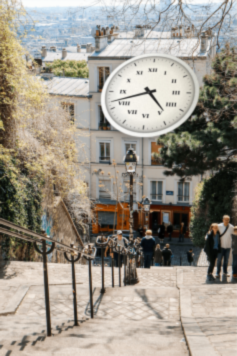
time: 4:42
